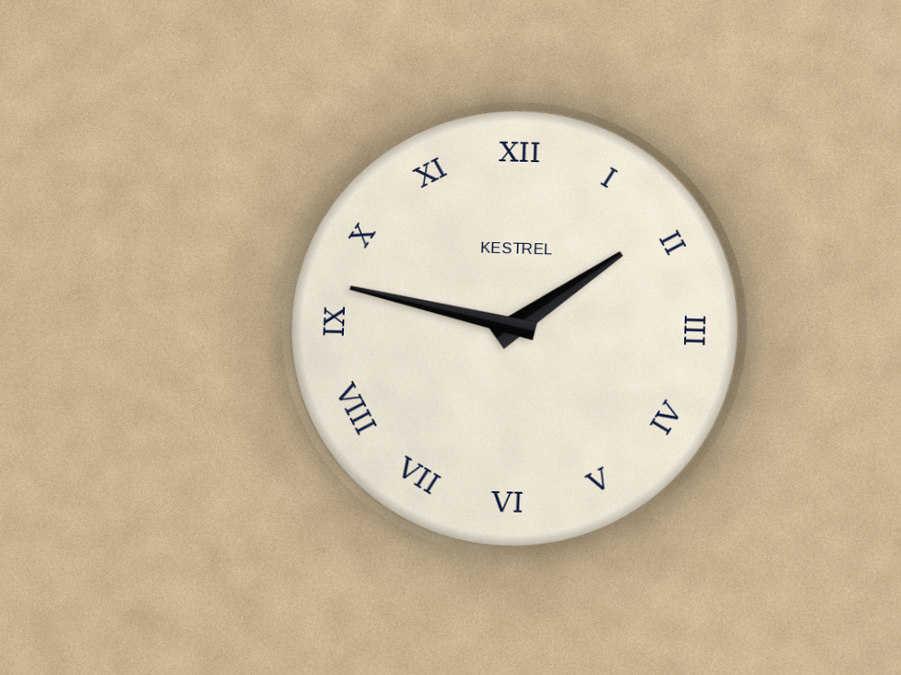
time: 1:47
